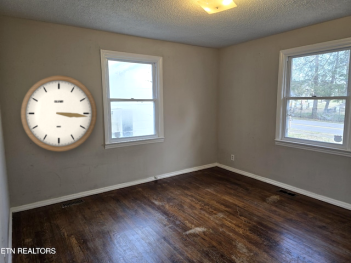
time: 3:16
